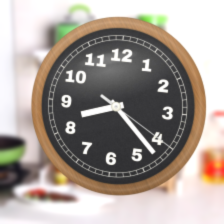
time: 8:22:20
